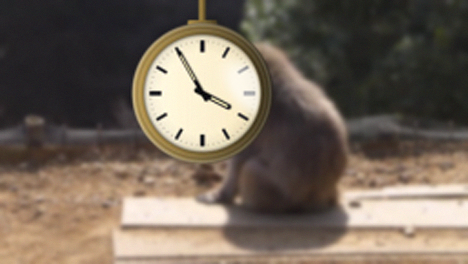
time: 3:55
